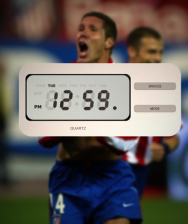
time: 12:59
